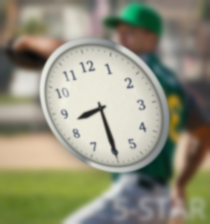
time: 8:30
